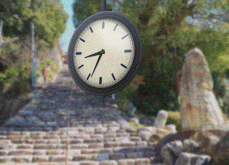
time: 8:34
